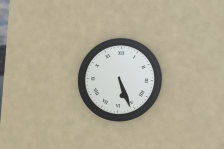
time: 5:26
